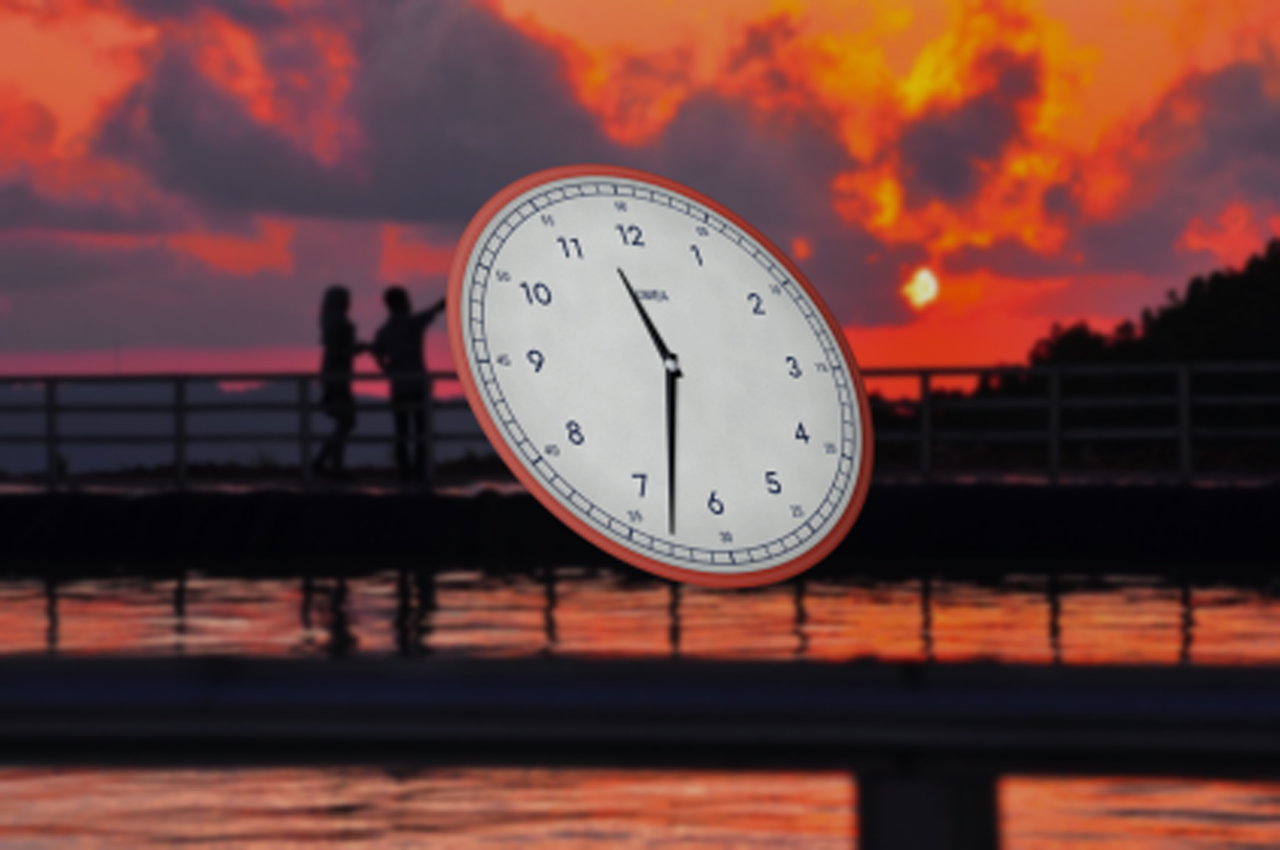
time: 11:33
